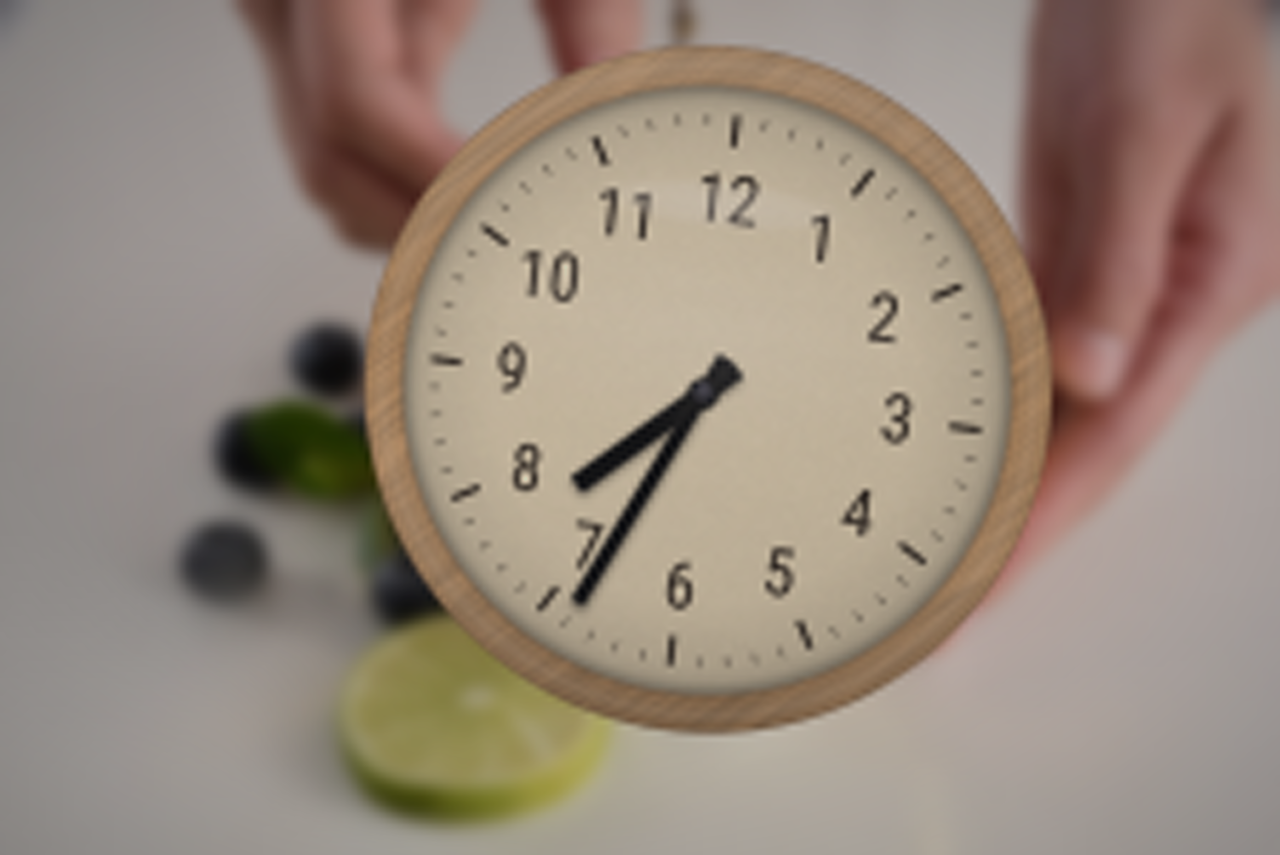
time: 7:34
